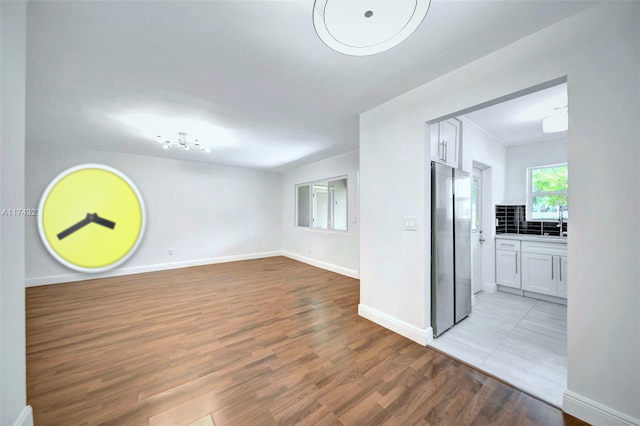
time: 3:40
